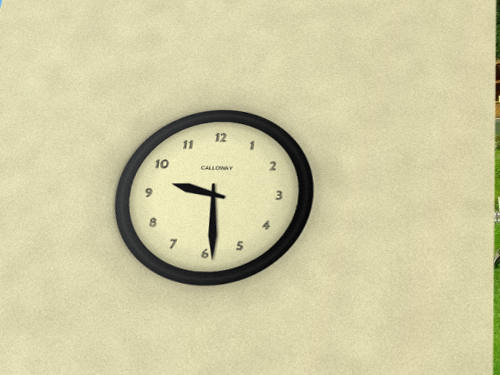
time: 9:29
